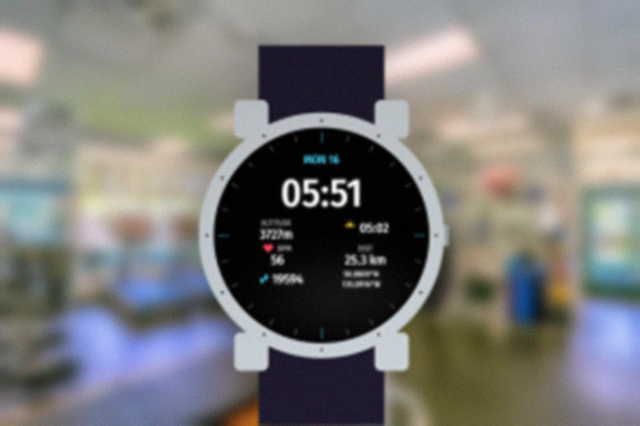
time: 5:51
